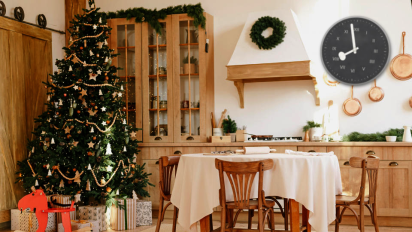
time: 7:58
